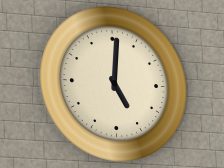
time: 5:01
